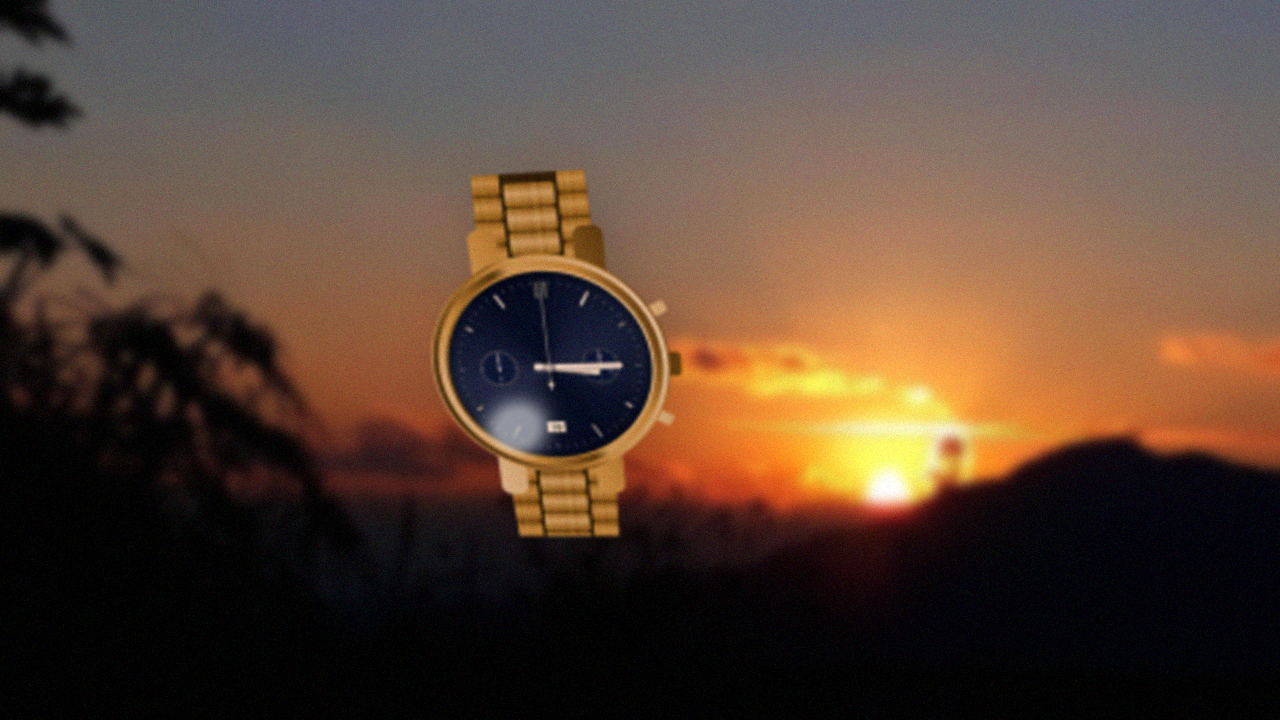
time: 3:15
